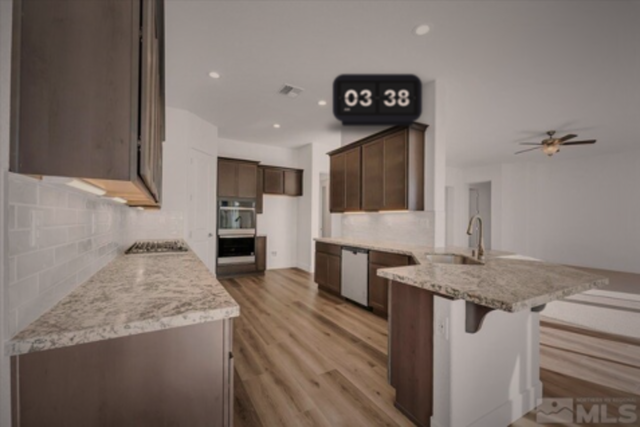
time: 3:38
